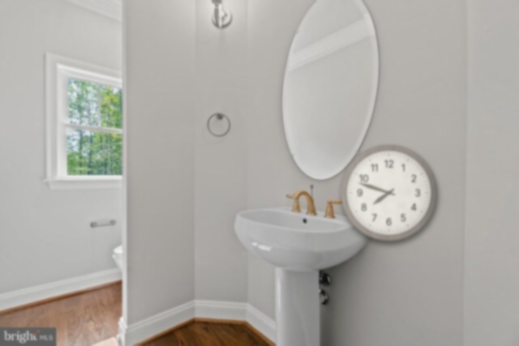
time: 7:48
